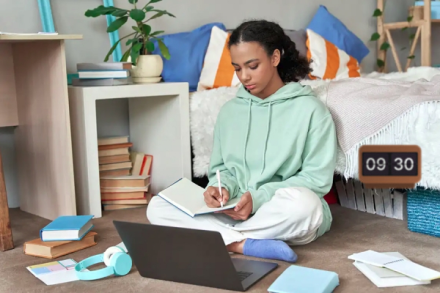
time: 9:30
